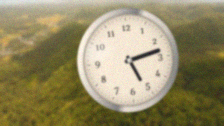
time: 5:13
